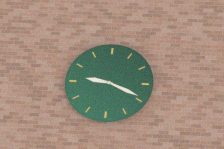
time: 9:19
